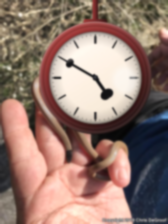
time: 4:50
